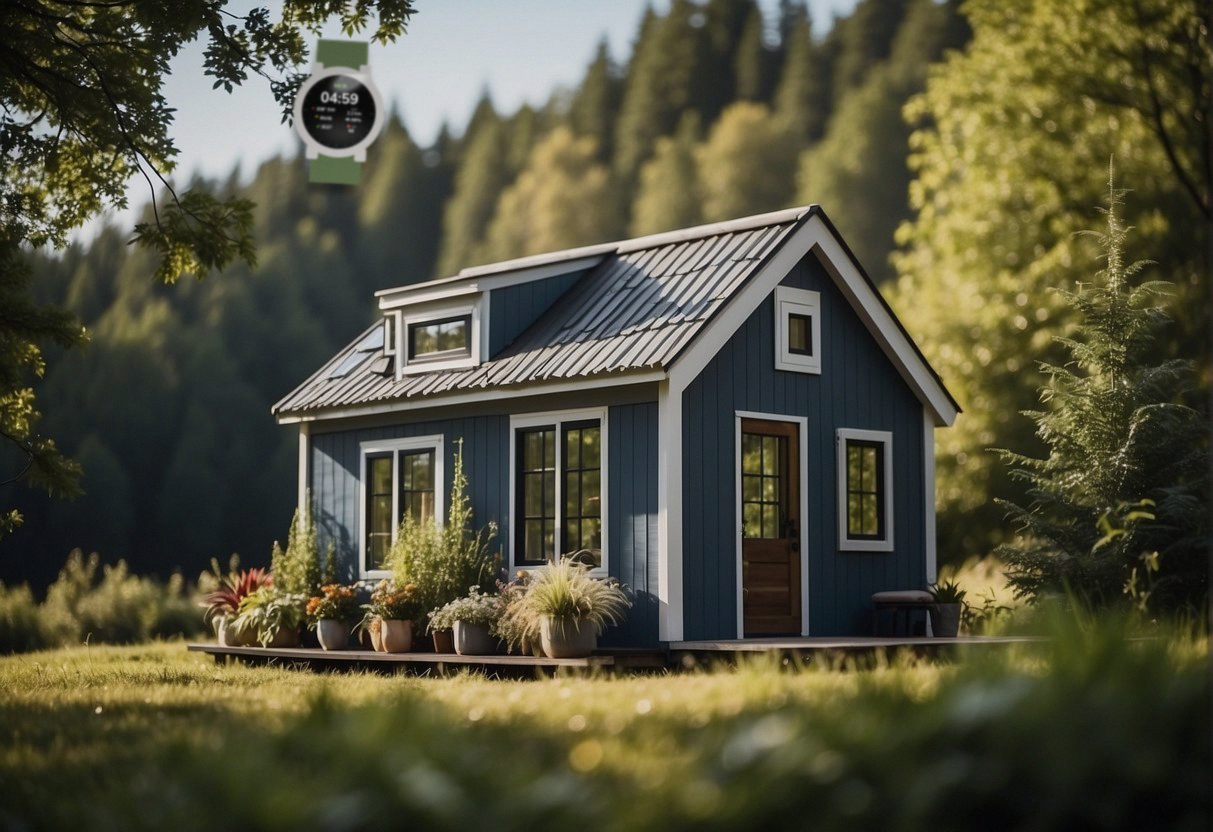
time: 4:59
